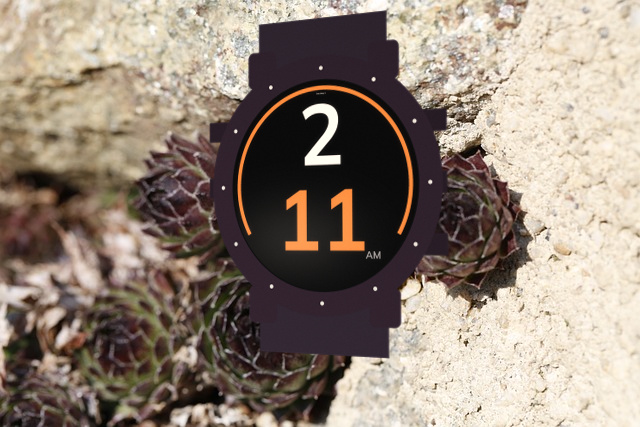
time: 2:11
